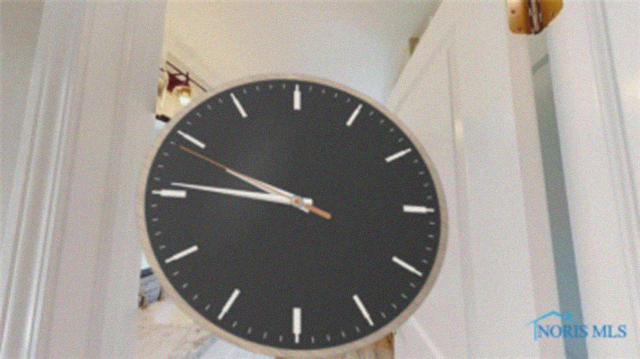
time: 9:45:49
